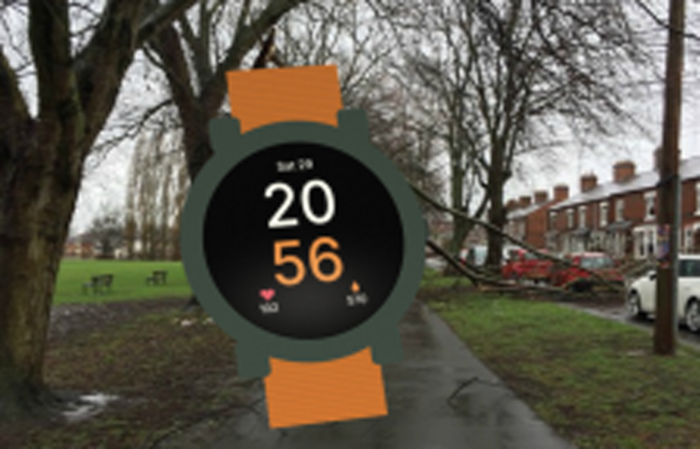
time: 20:56
